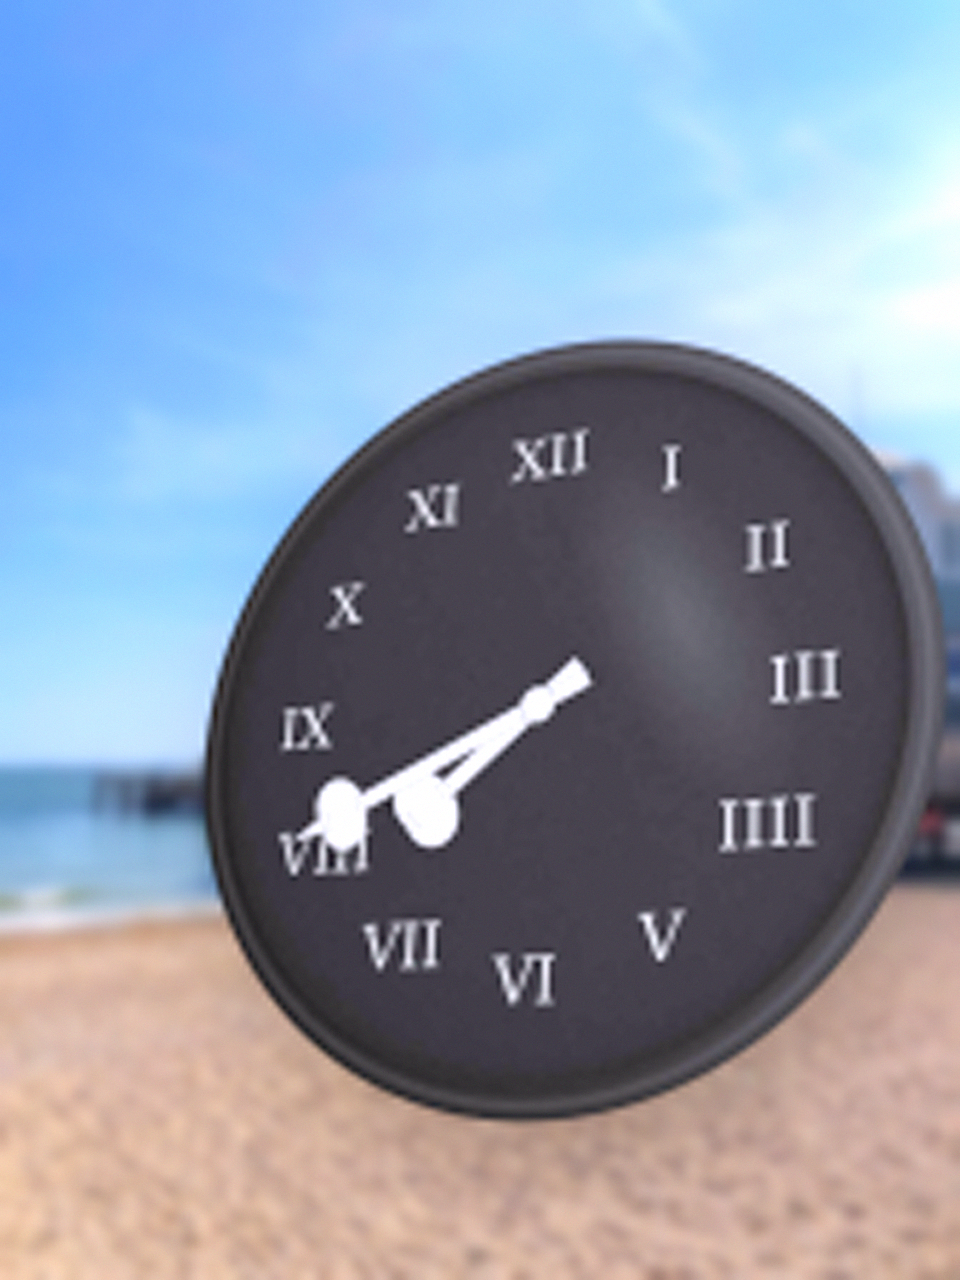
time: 7:41
